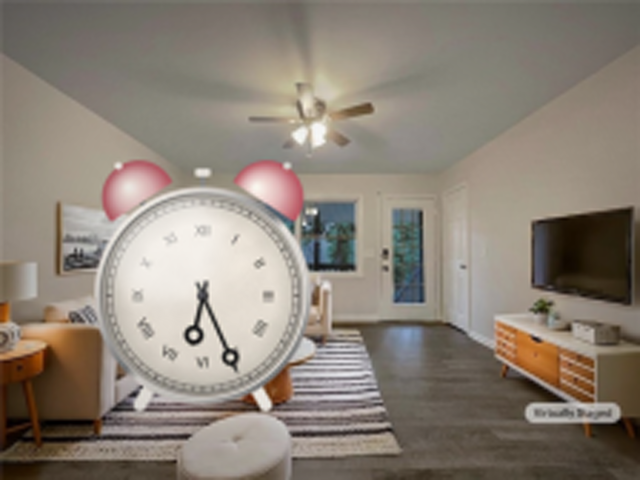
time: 6:26
